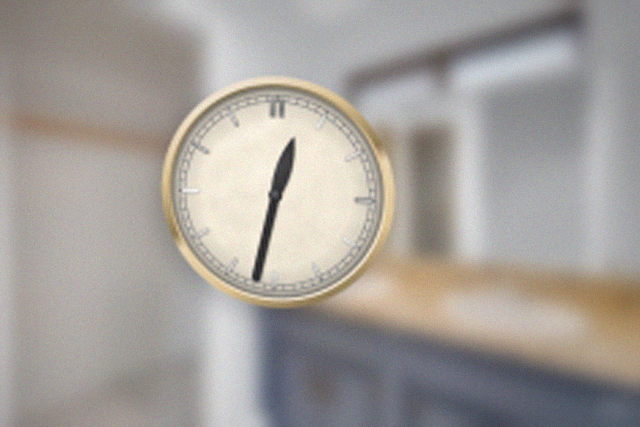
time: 12:32
